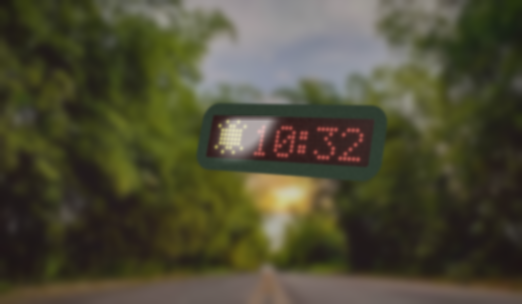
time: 10:32
